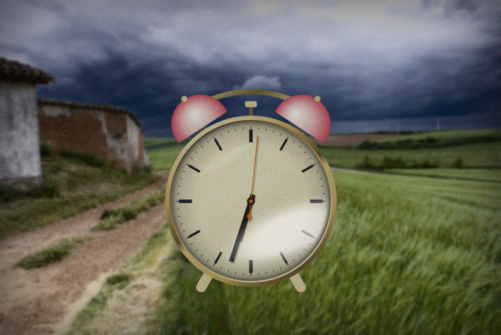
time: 6:33:01
